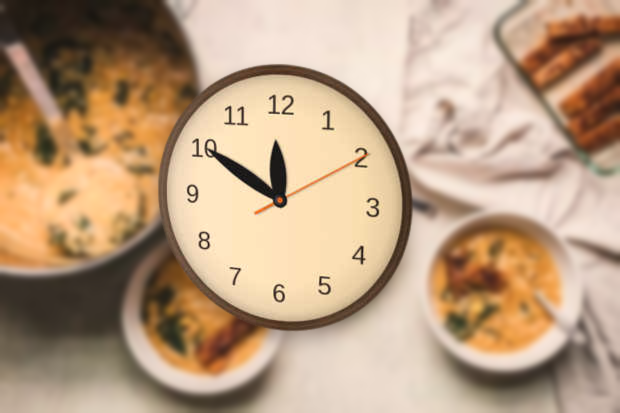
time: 11:50:10
